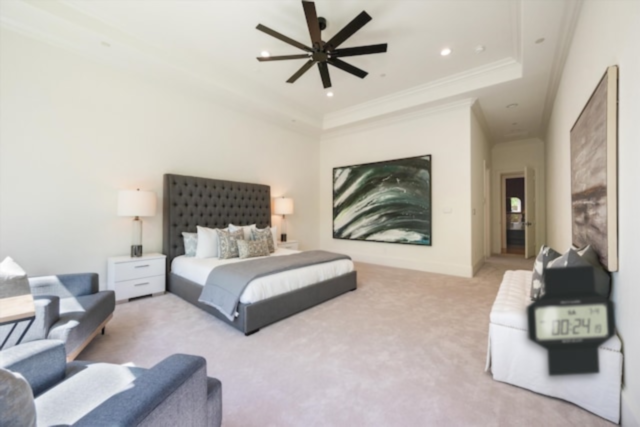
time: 0:24
